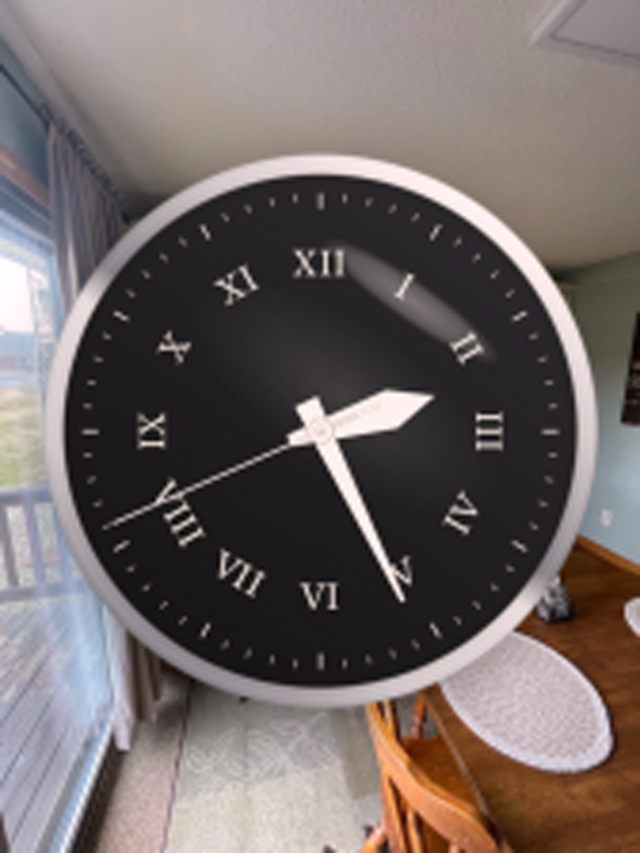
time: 2:25:41
